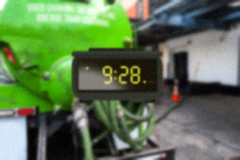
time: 9:28
